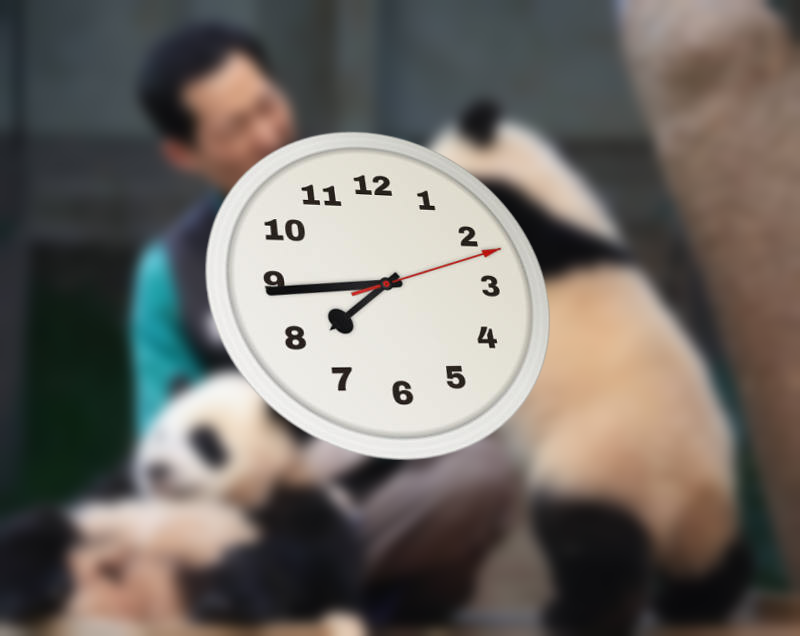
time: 7:44:12
